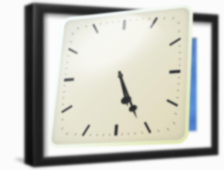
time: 5:26
